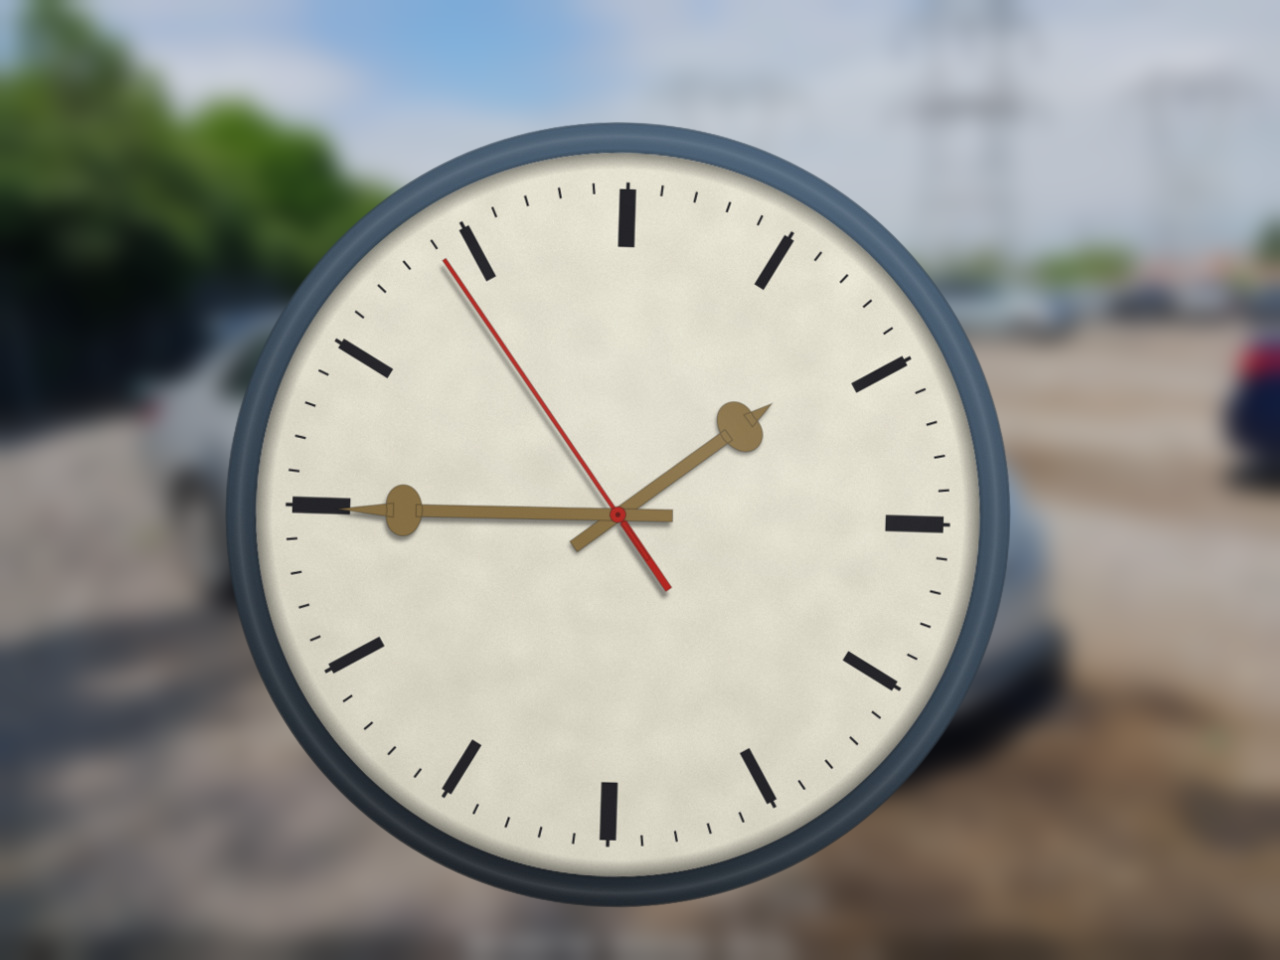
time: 1:44:54
